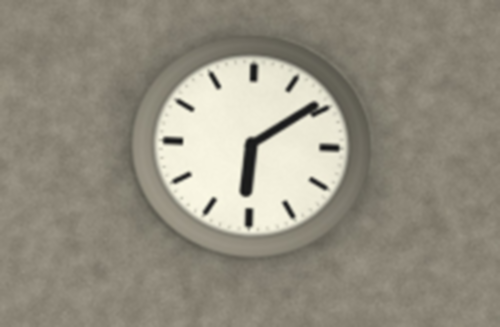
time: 6:09
